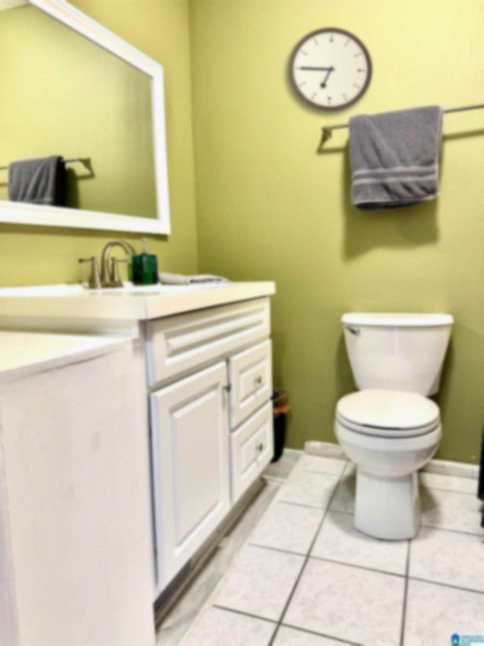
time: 6:45
